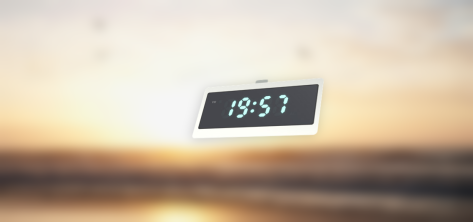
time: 19:57
